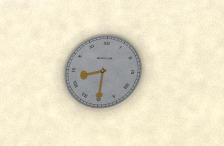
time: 8:30
